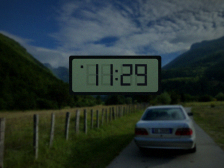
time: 11:29
